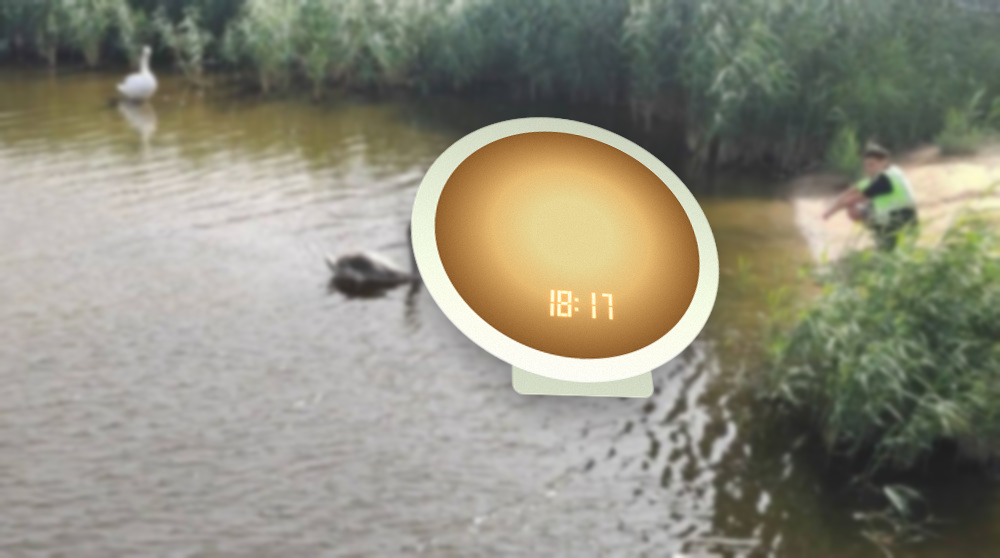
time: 18:17
